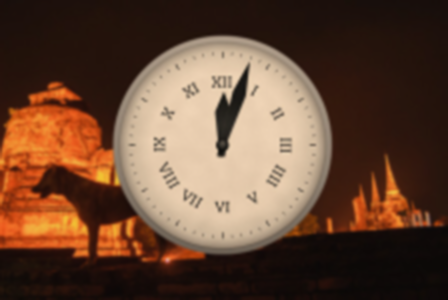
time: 12:03
